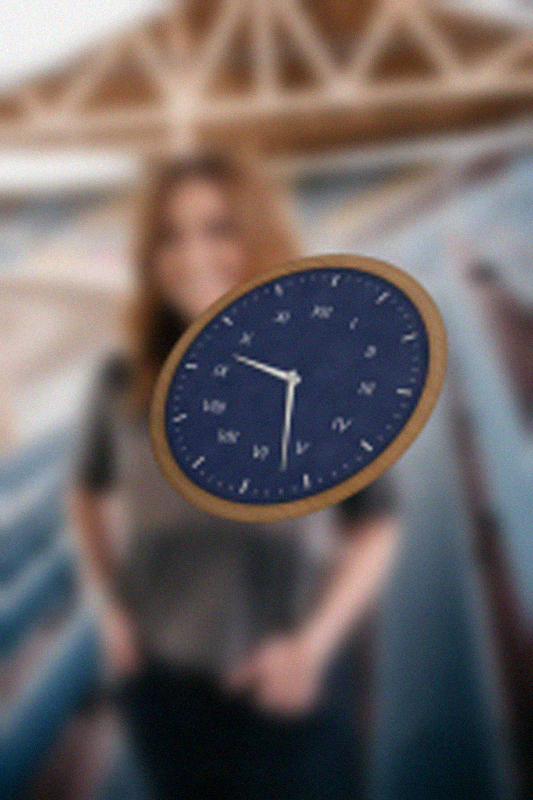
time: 9:27
